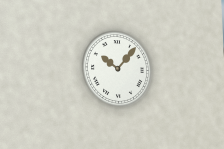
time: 10:07
